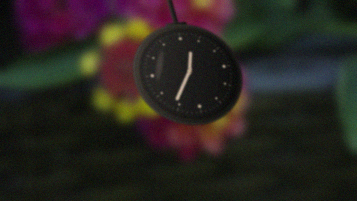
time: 12:36
